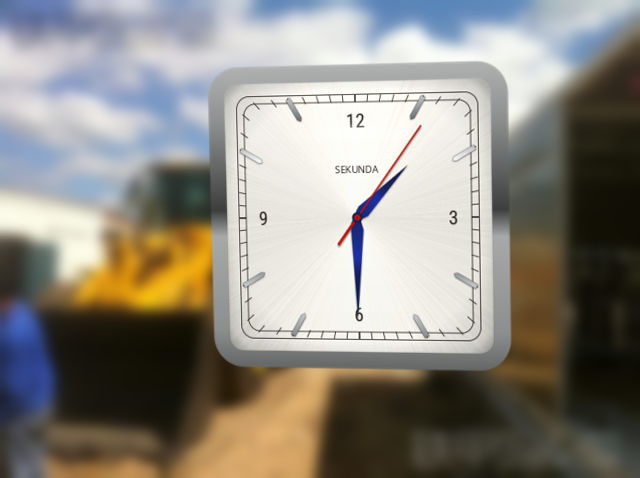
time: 1:30:06
